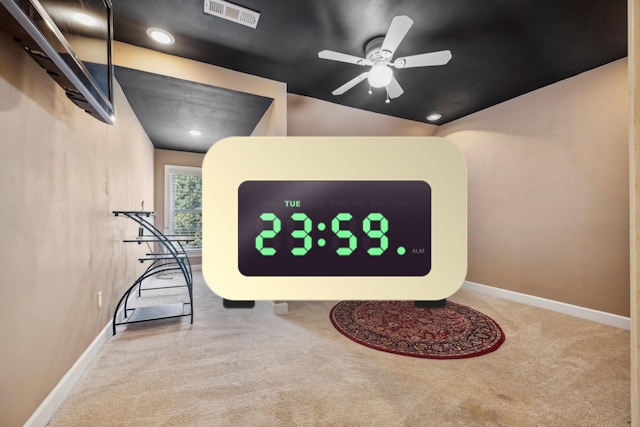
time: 23:59
